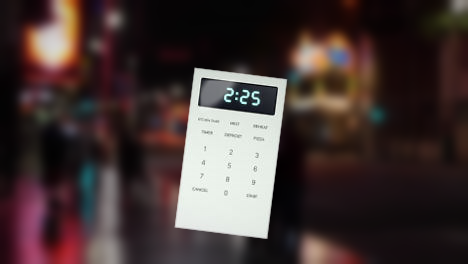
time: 2:25
